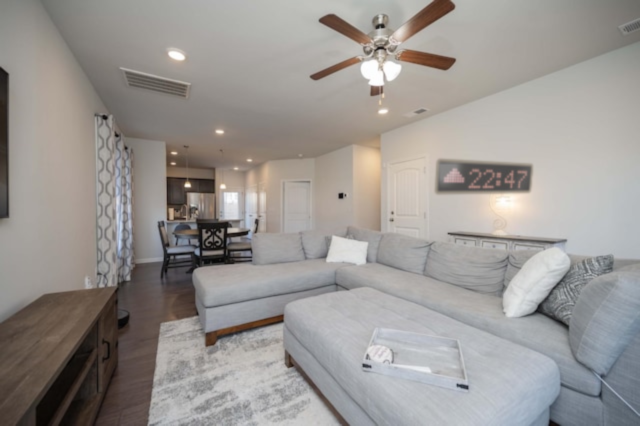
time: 22:47
